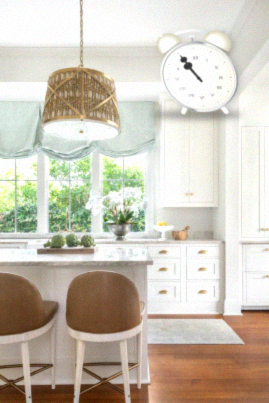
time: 10:55
